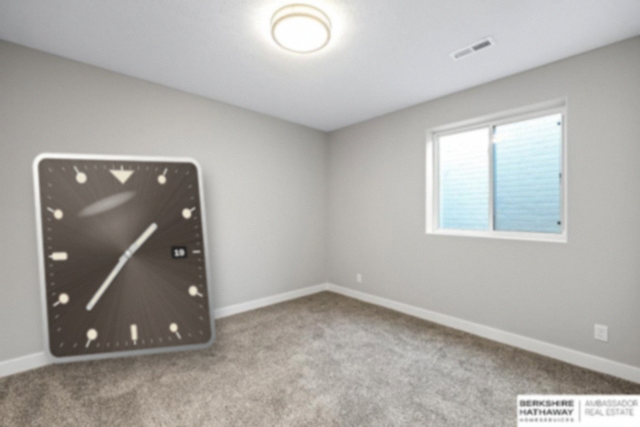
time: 1:37
